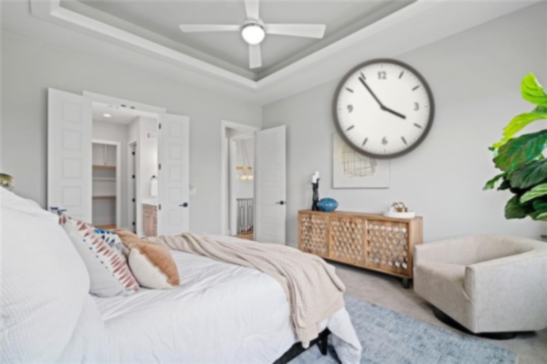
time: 3:54
